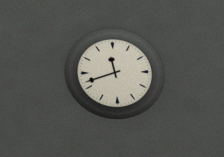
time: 11:42
